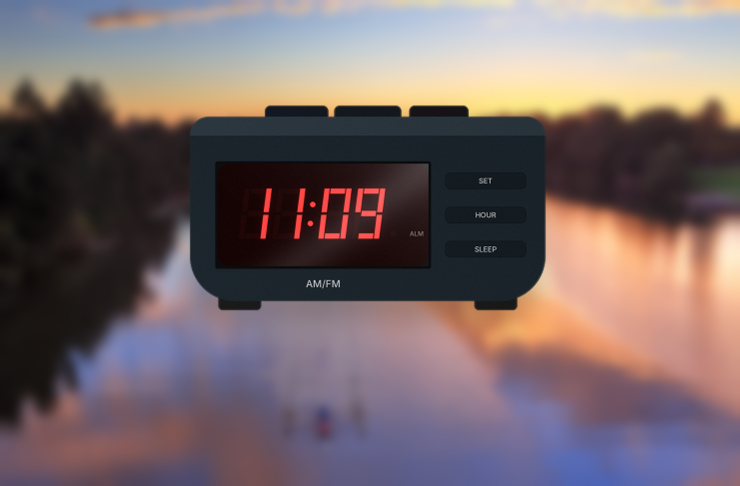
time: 11:09
